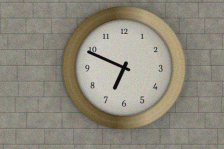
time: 6:49
